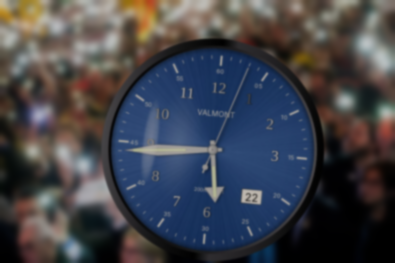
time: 5:44:03
